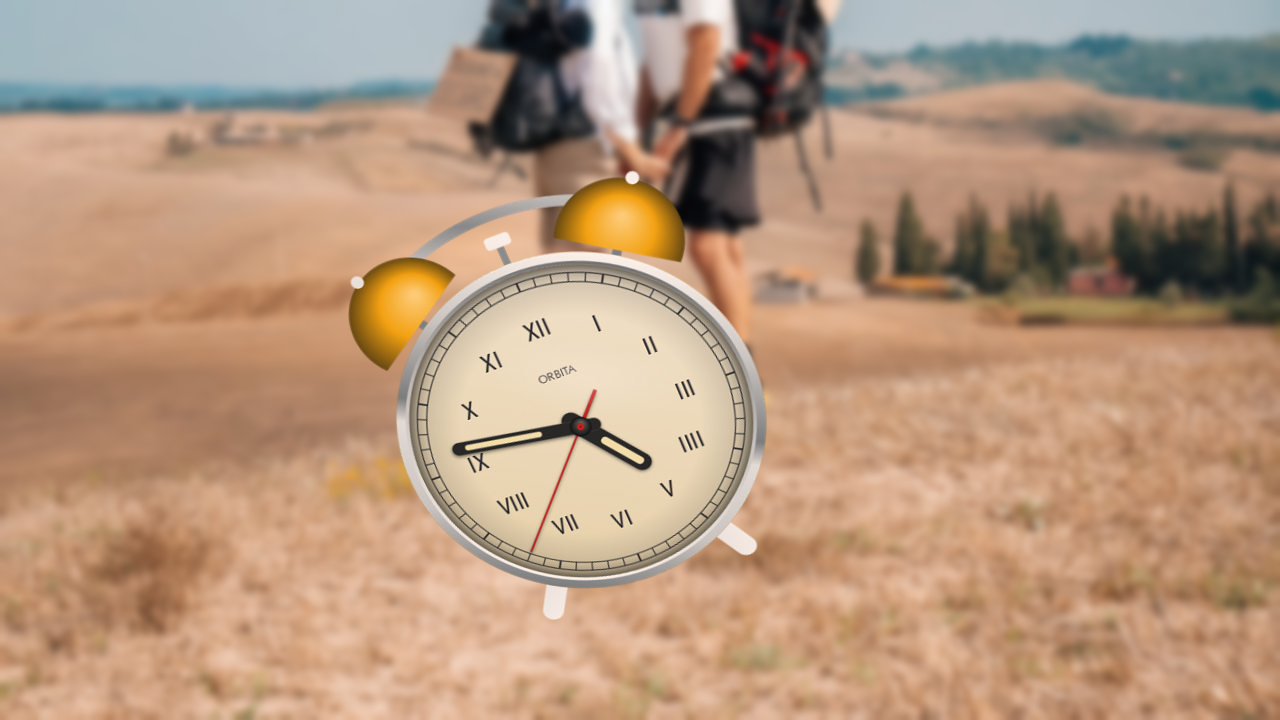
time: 4:46:37
